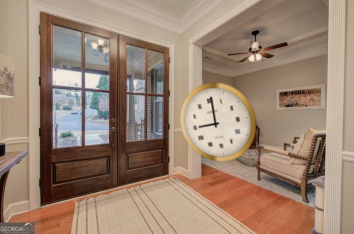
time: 9:01
